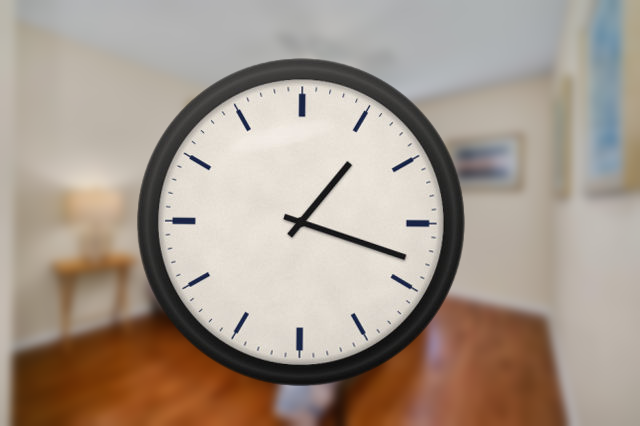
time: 1:18
